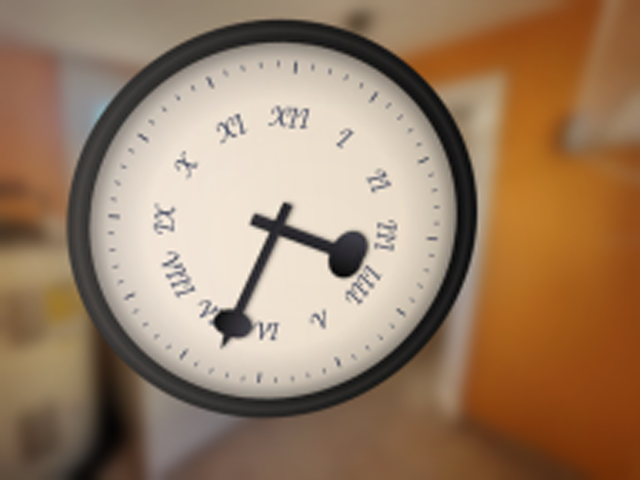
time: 3:33
